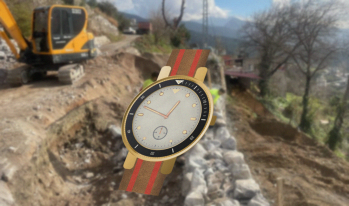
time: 12:48
